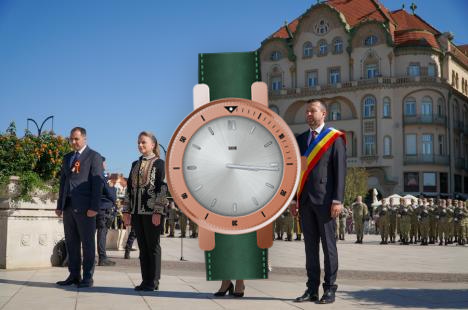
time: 3:16
